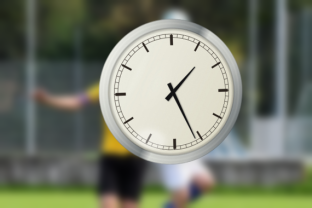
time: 1:26
